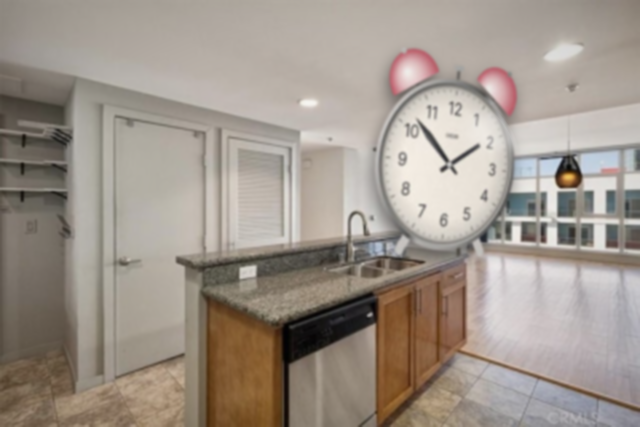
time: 1:52
